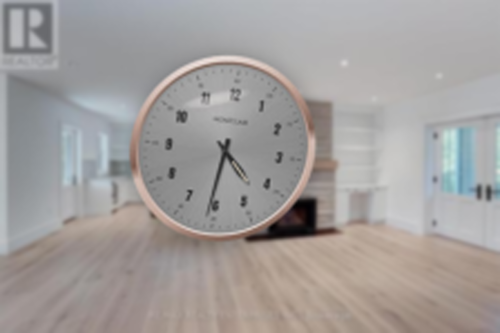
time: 4:31
